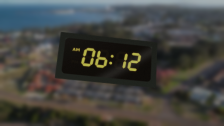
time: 6:12
